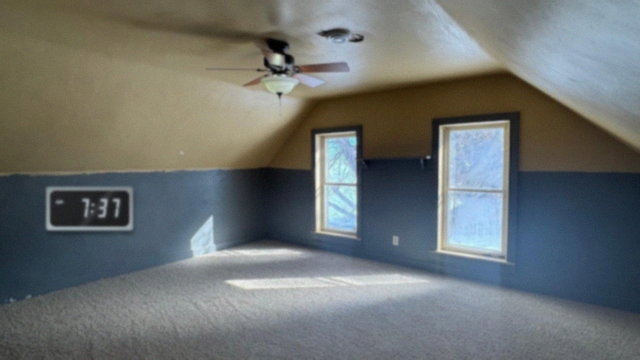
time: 7:37
